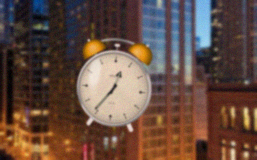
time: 12:36
